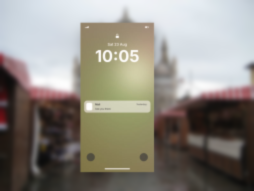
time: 10:05
